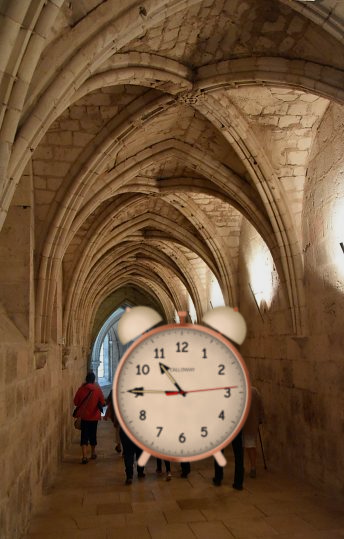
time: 10:45:14
